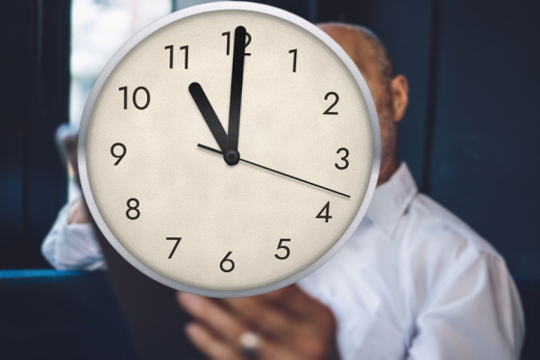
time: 11:00:18
